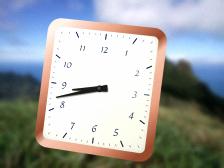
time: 8:42
